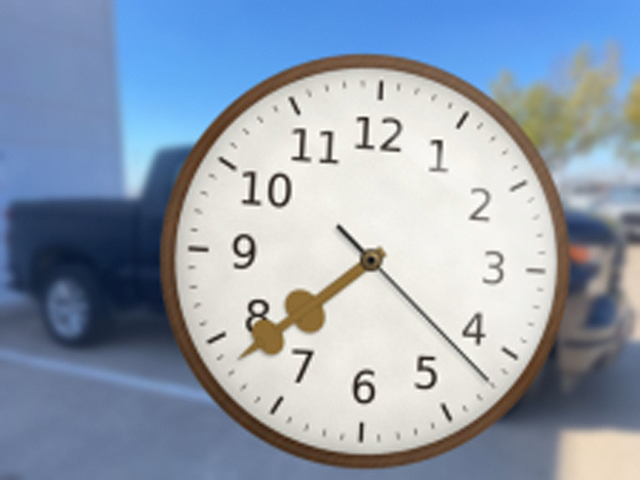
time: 7:38:22
